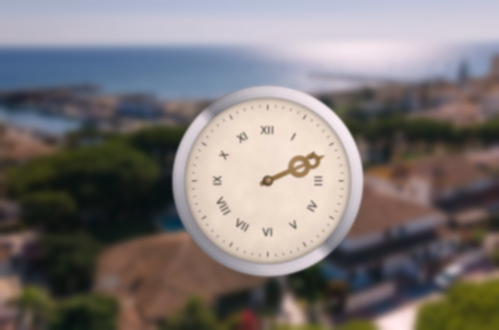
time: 2:11
